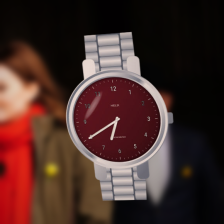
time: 6:40
